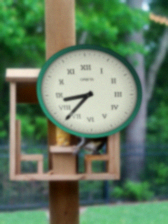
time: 8:37
